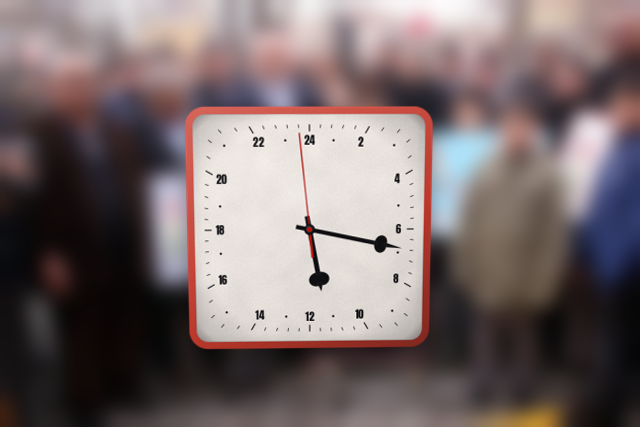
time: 11:16:59
